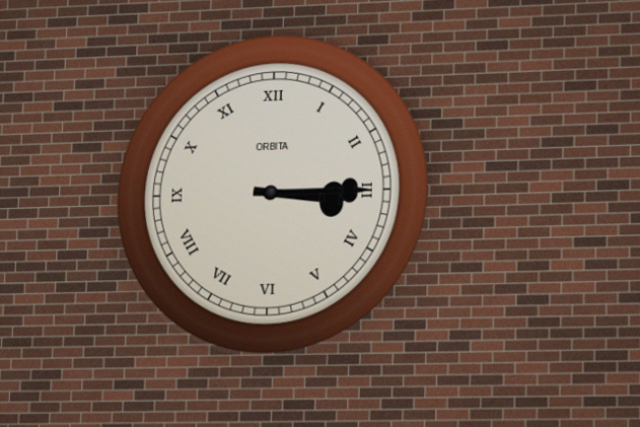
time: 3:15
